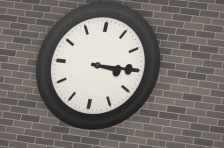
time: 3:15
